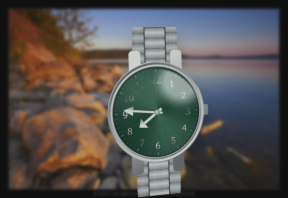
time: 7:46
